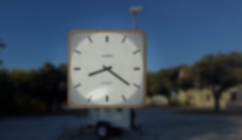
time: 8:21
